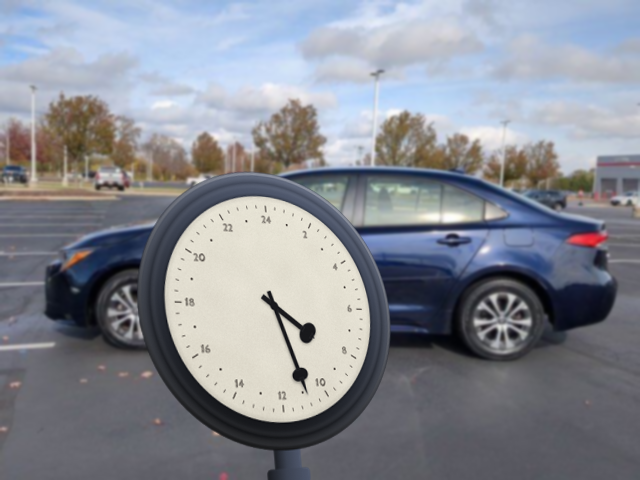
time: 8:27
